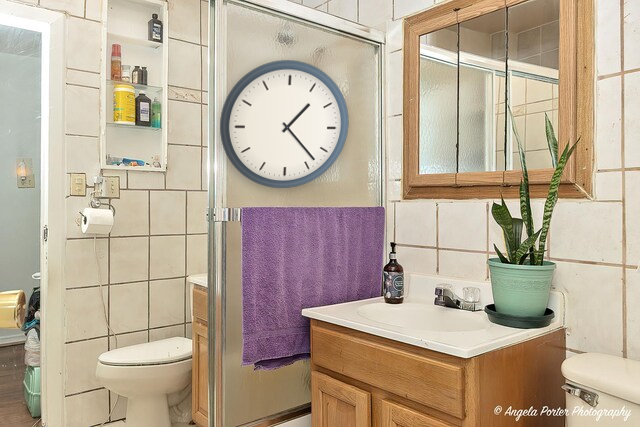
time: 1:23
